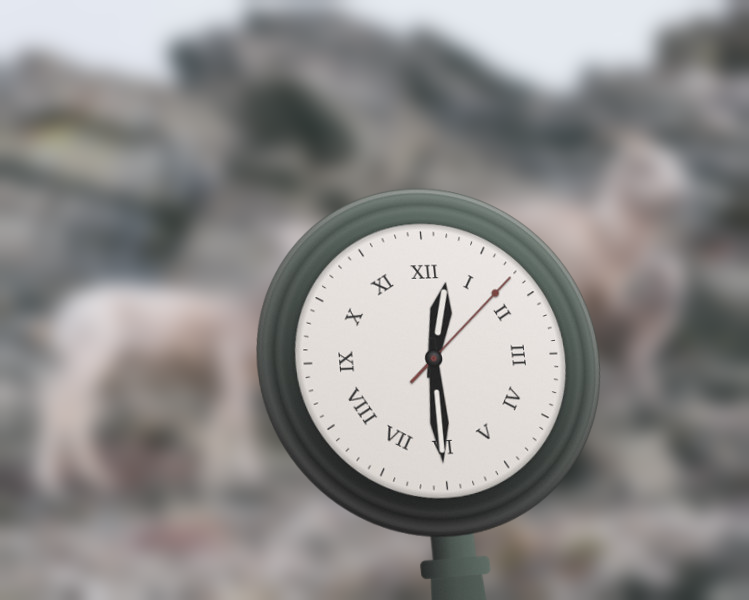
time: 12:30:08
